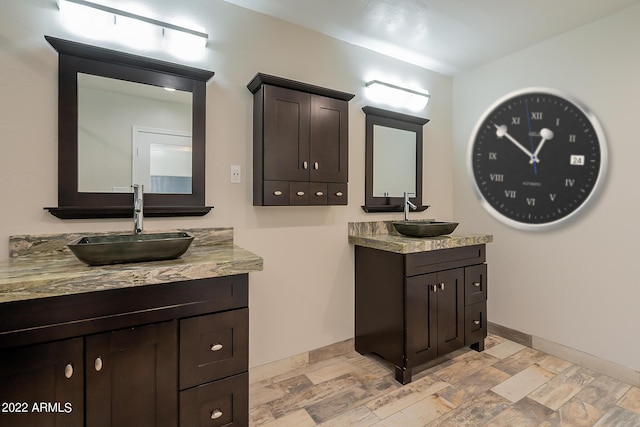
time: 12:50:58
